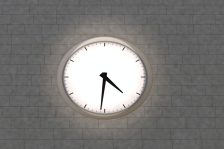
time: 4:31
